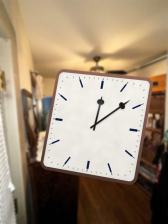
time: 12:08
